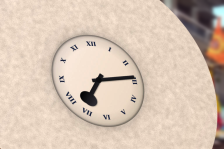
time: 7:14
